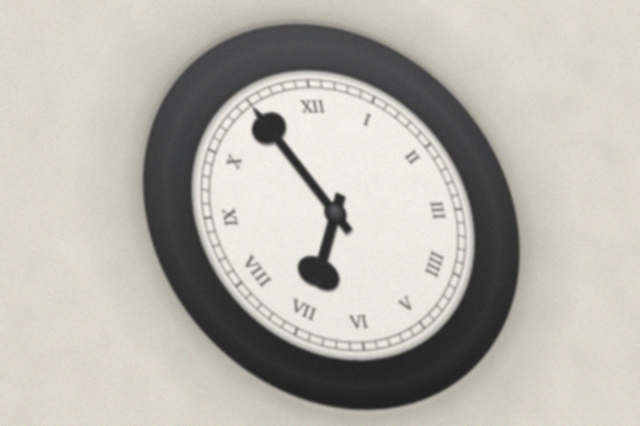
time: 6:55
